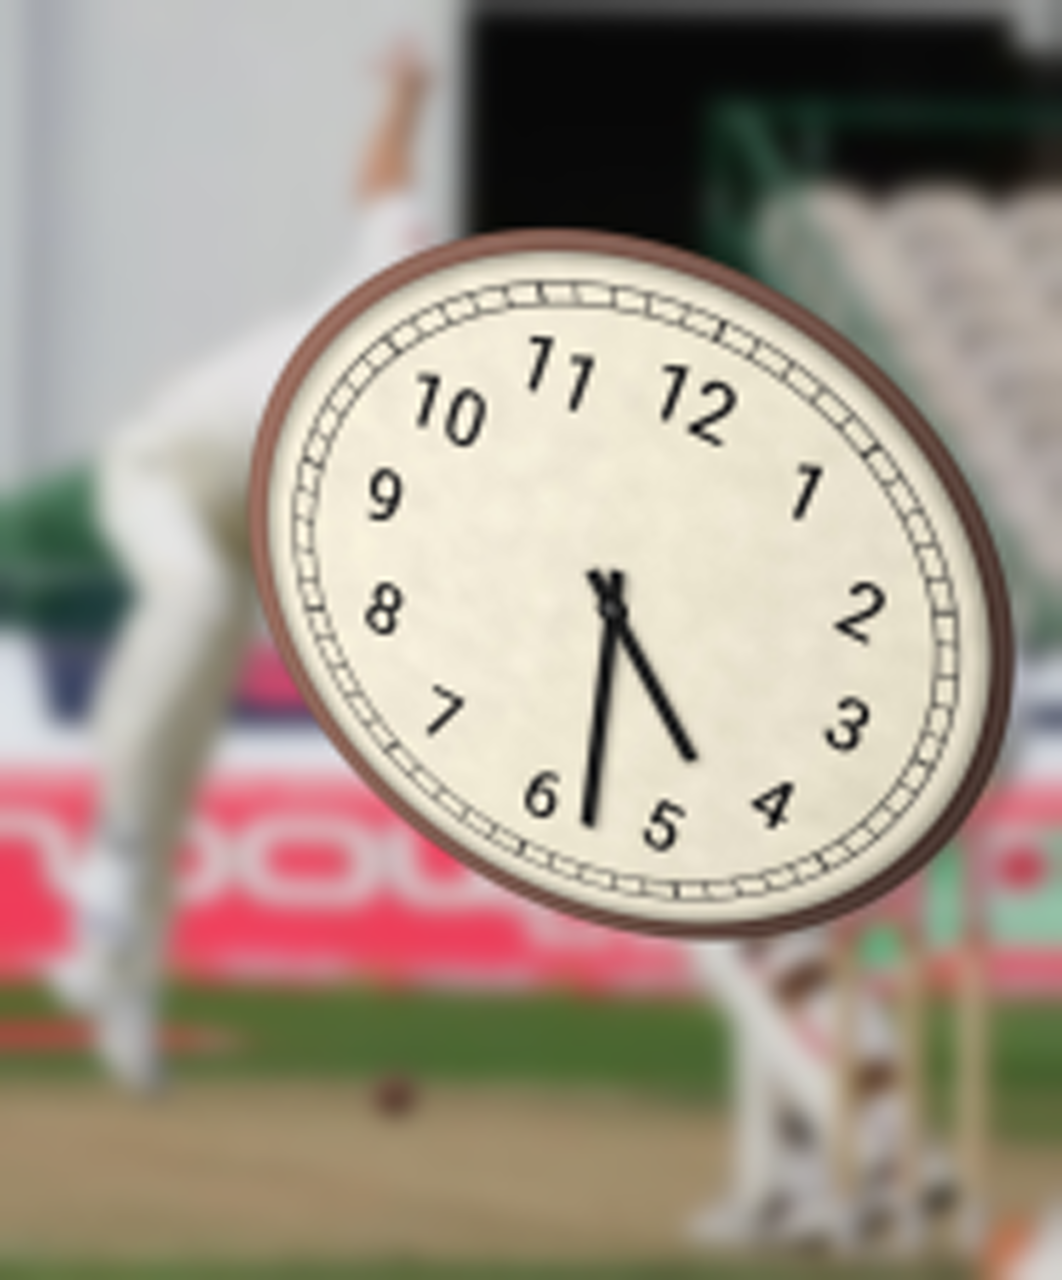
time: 4:28
